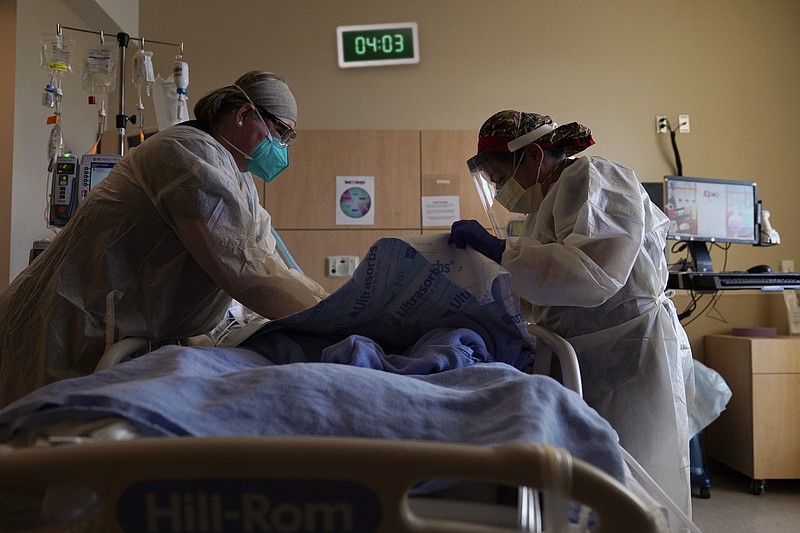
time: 4:03
